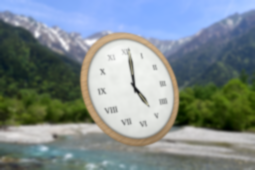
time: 5:01
